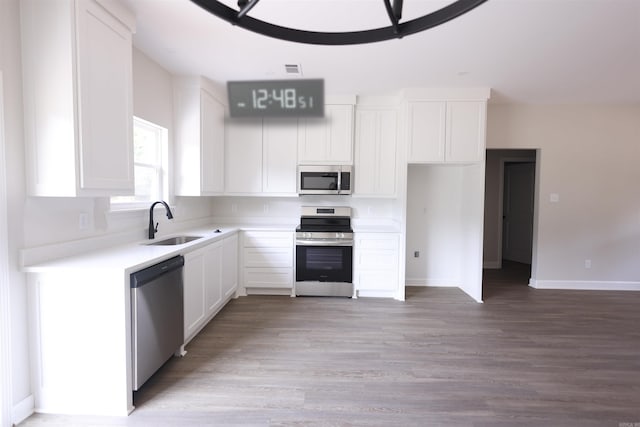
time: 12:48
